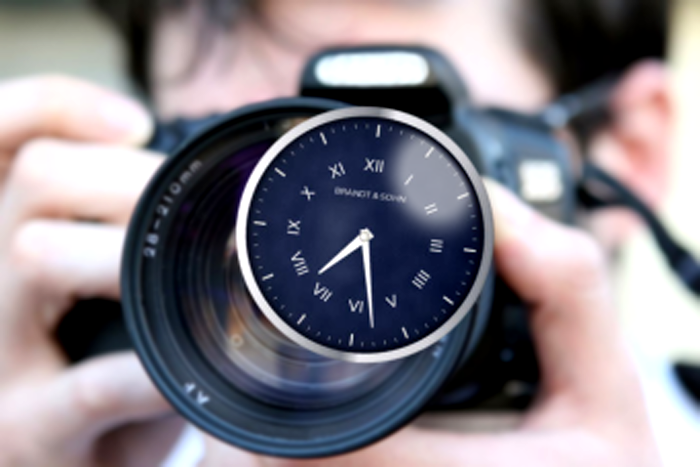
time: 7:28
